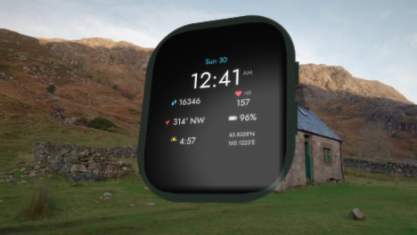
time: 12:41
